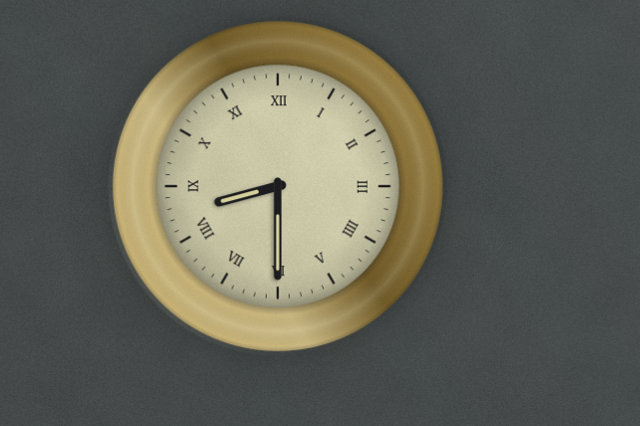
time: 8:30
